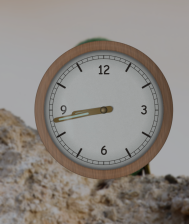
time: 8:43
